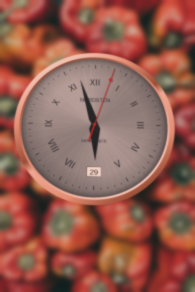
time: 5:57:03
